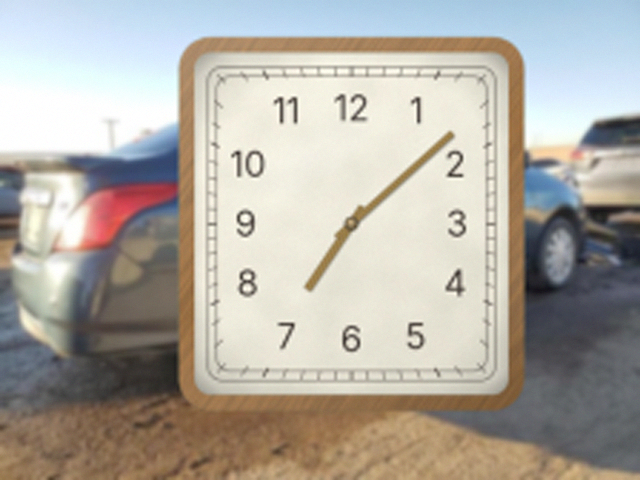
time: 7:08
